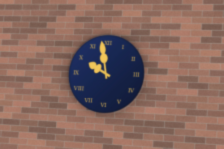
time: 9:58
